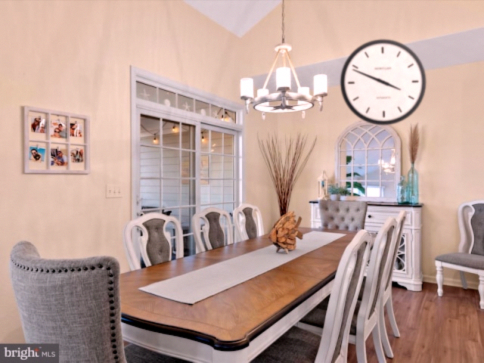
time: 3:49
